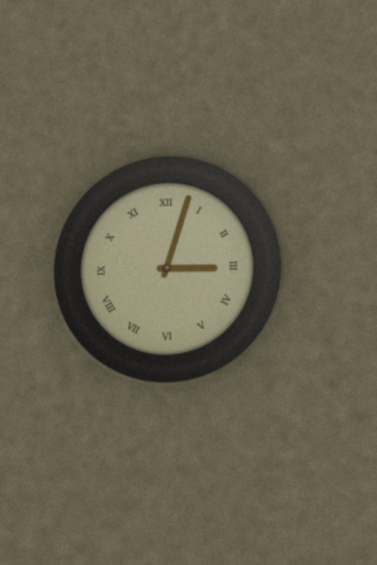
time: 3:03
